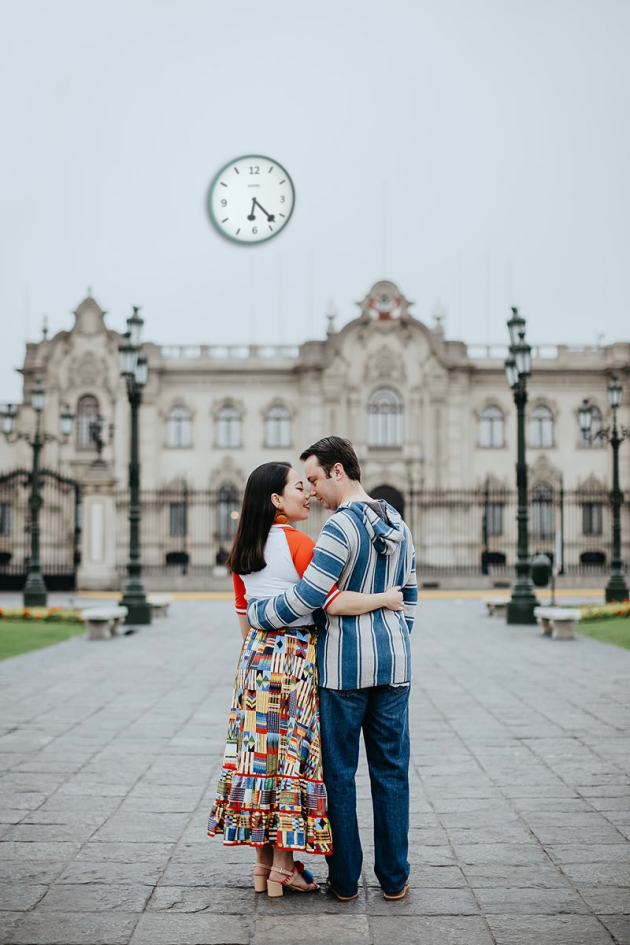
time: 6:23
